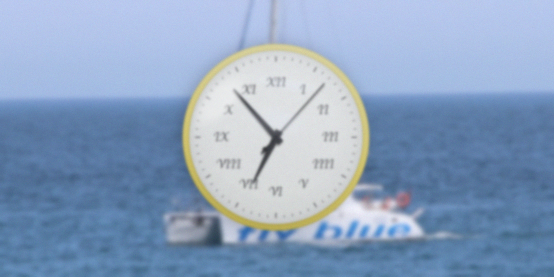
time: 6:53:07
